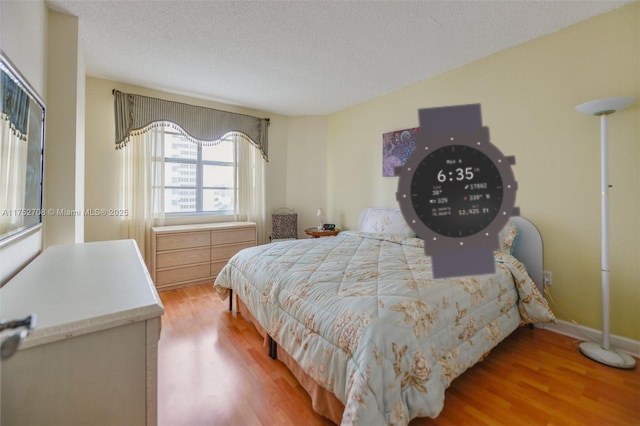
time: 6:35
